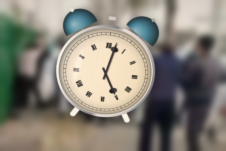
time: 5:02
